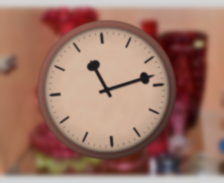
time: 11:13
